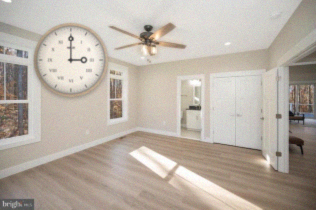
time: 3:00
